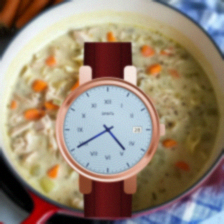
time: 4:40
